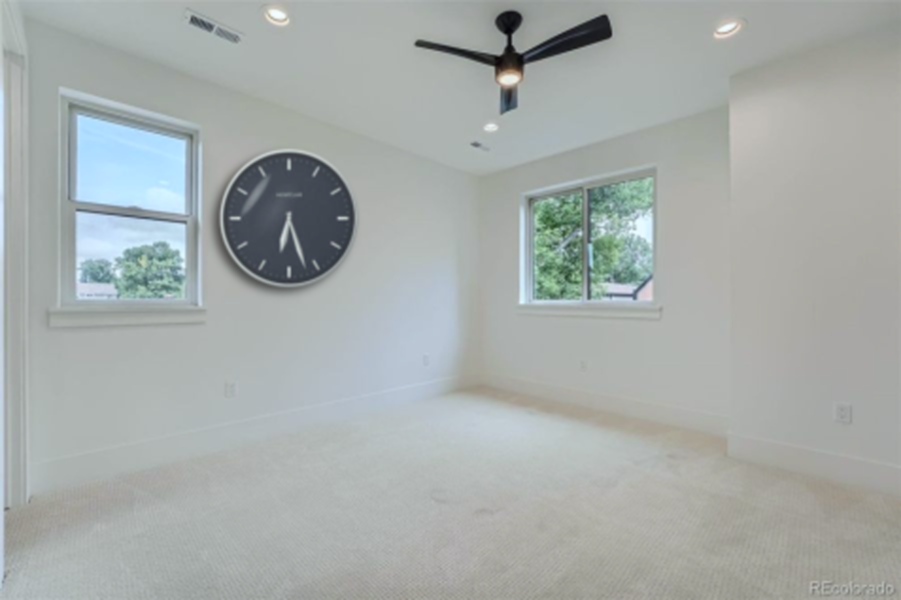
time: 6:27
